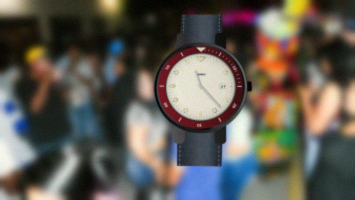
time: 11:23
